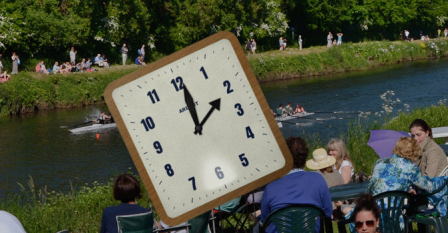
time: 2:01
